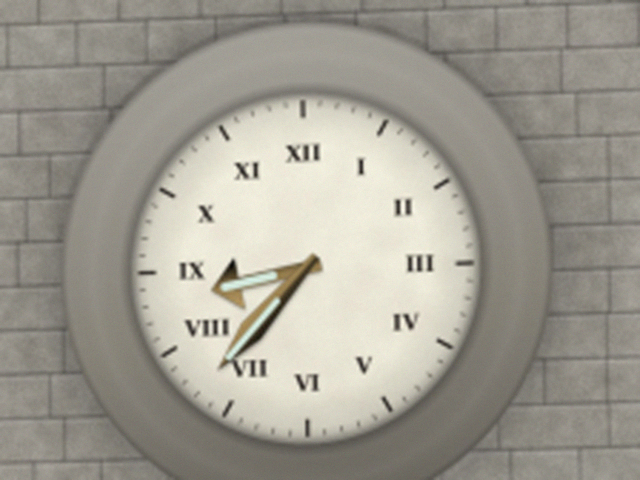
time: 8:37
